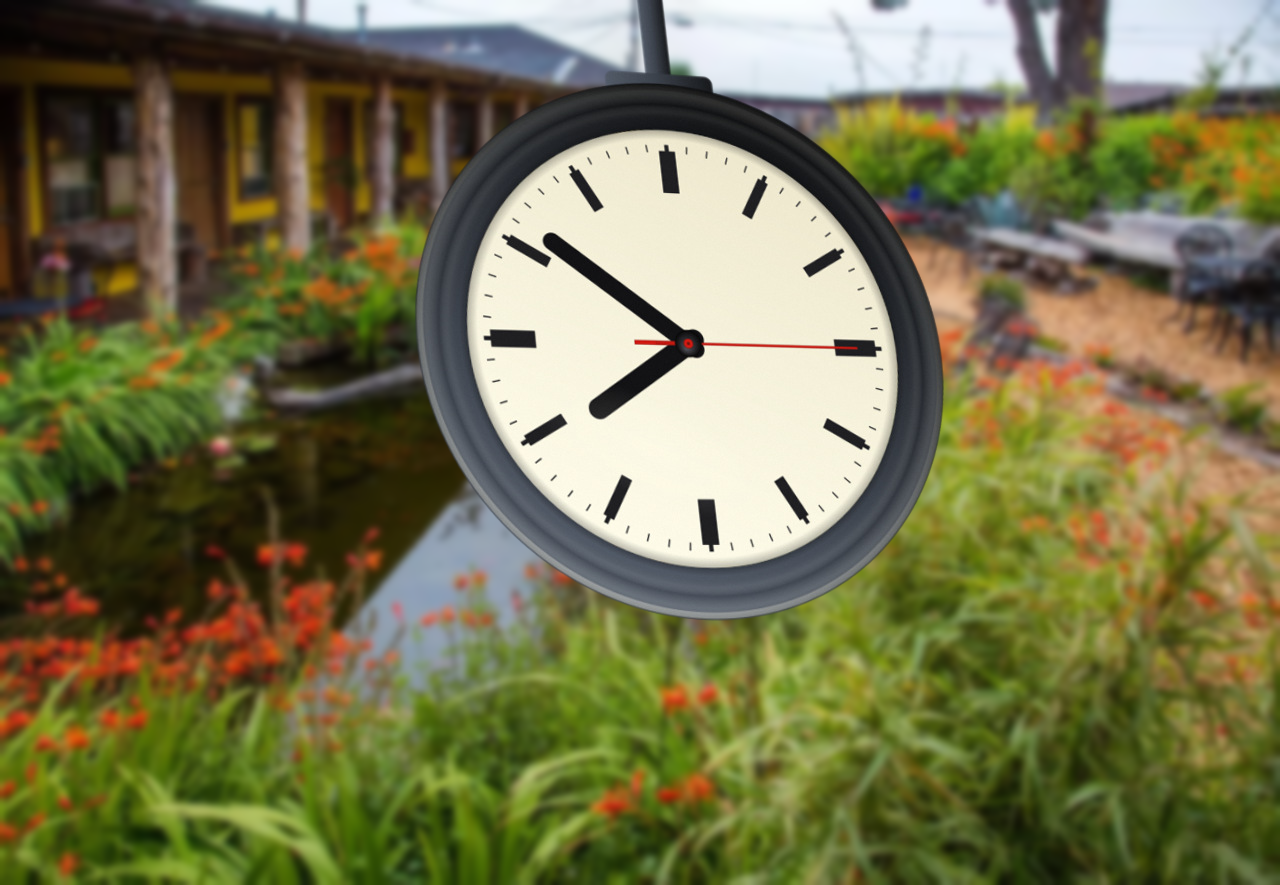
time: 7:51:15
